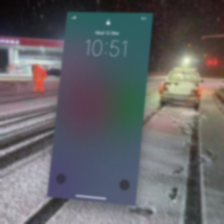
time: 10:51
